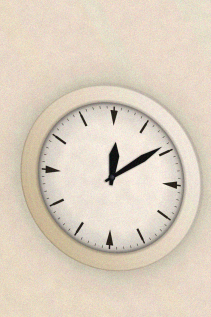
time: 12:09
